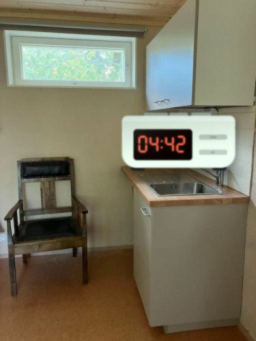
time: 4:42
